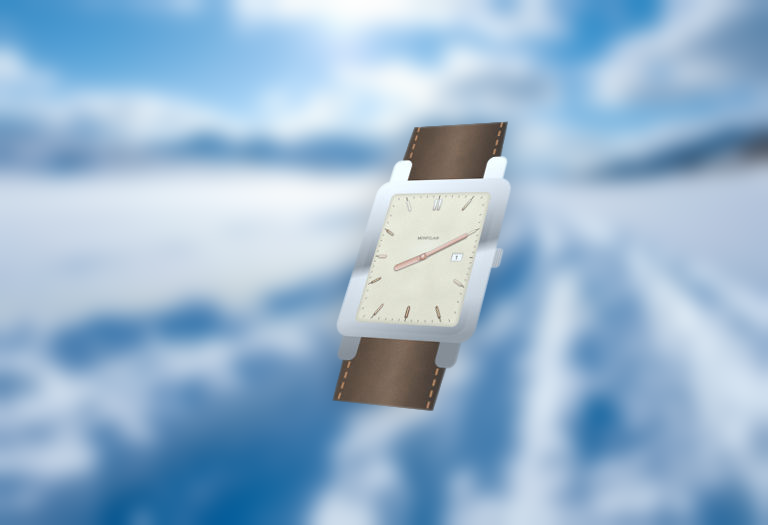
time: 8:10
